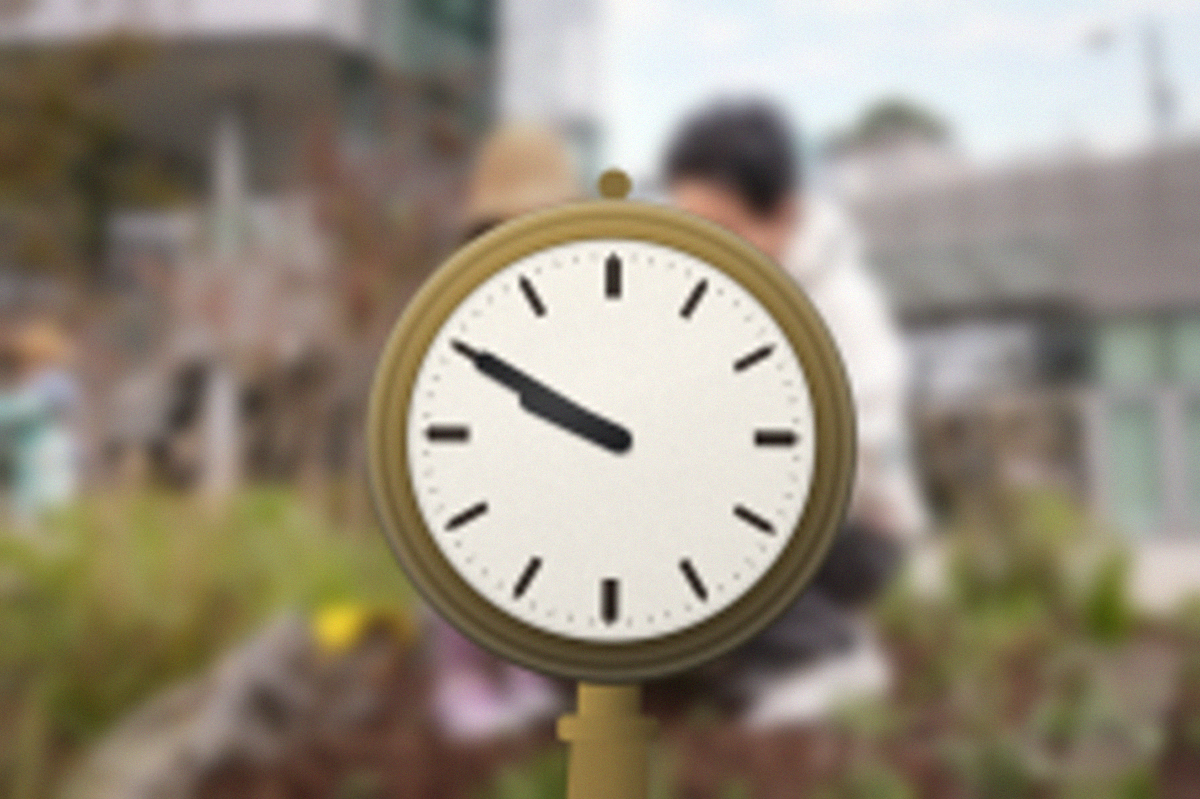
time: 9:50
